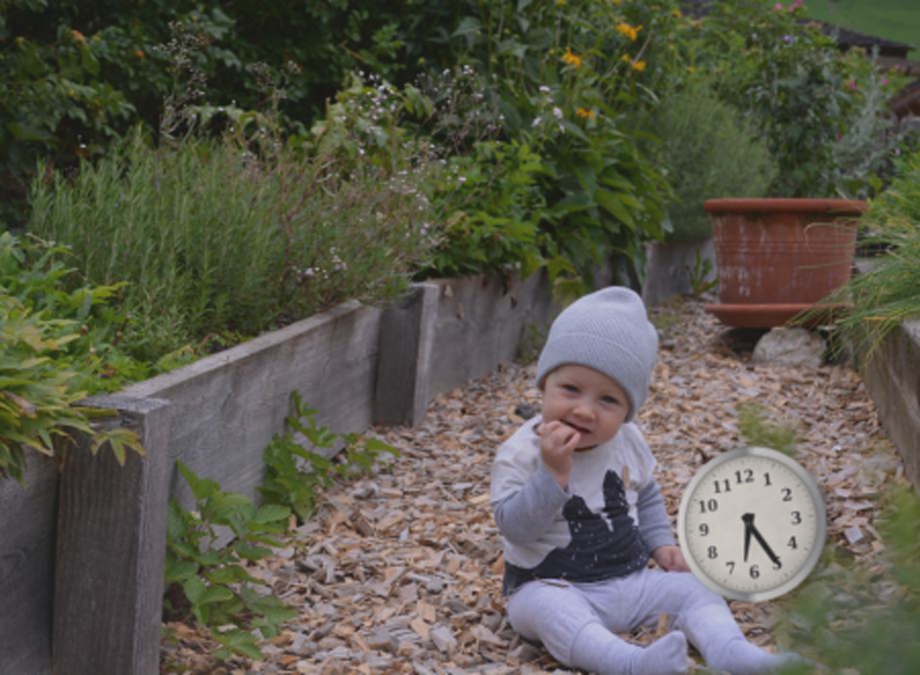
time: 6:25
